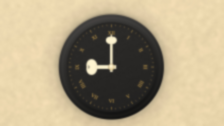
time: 9:00
